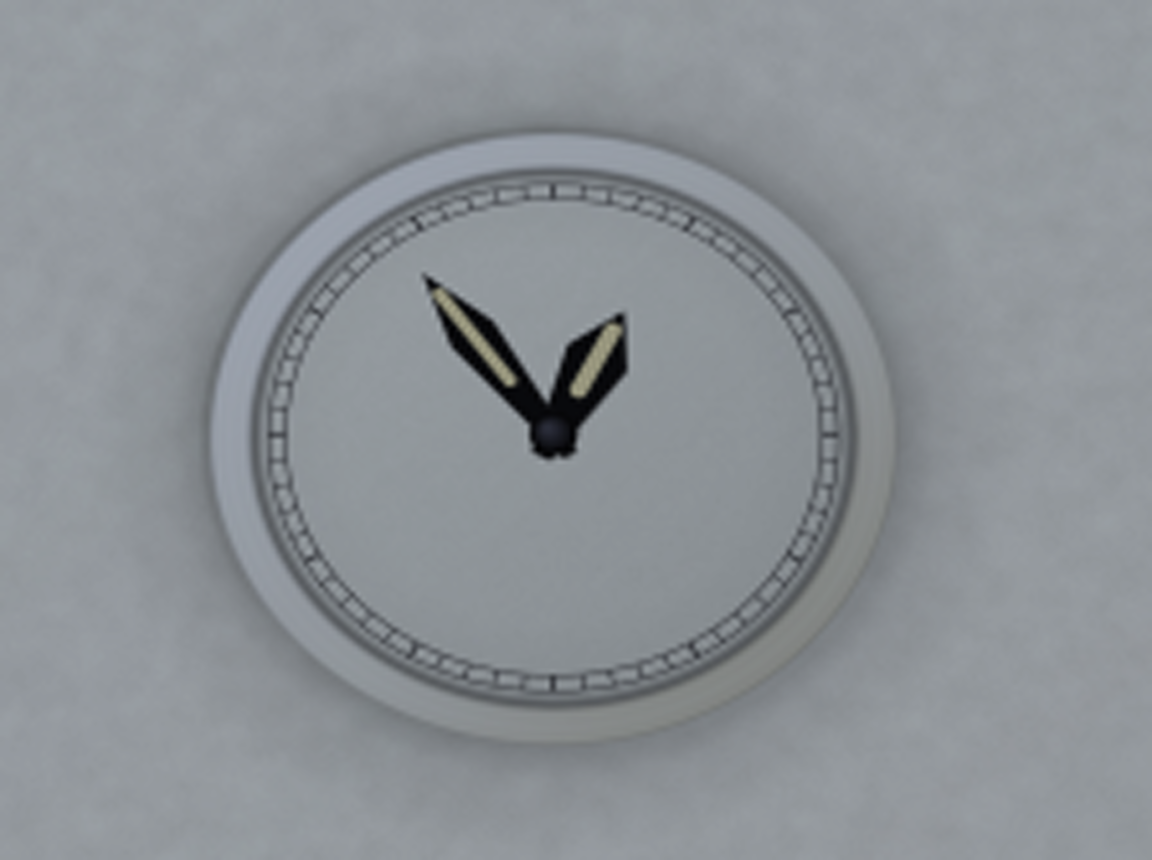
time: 12:54
